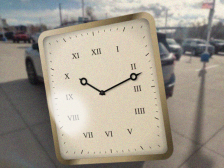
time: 10:12
